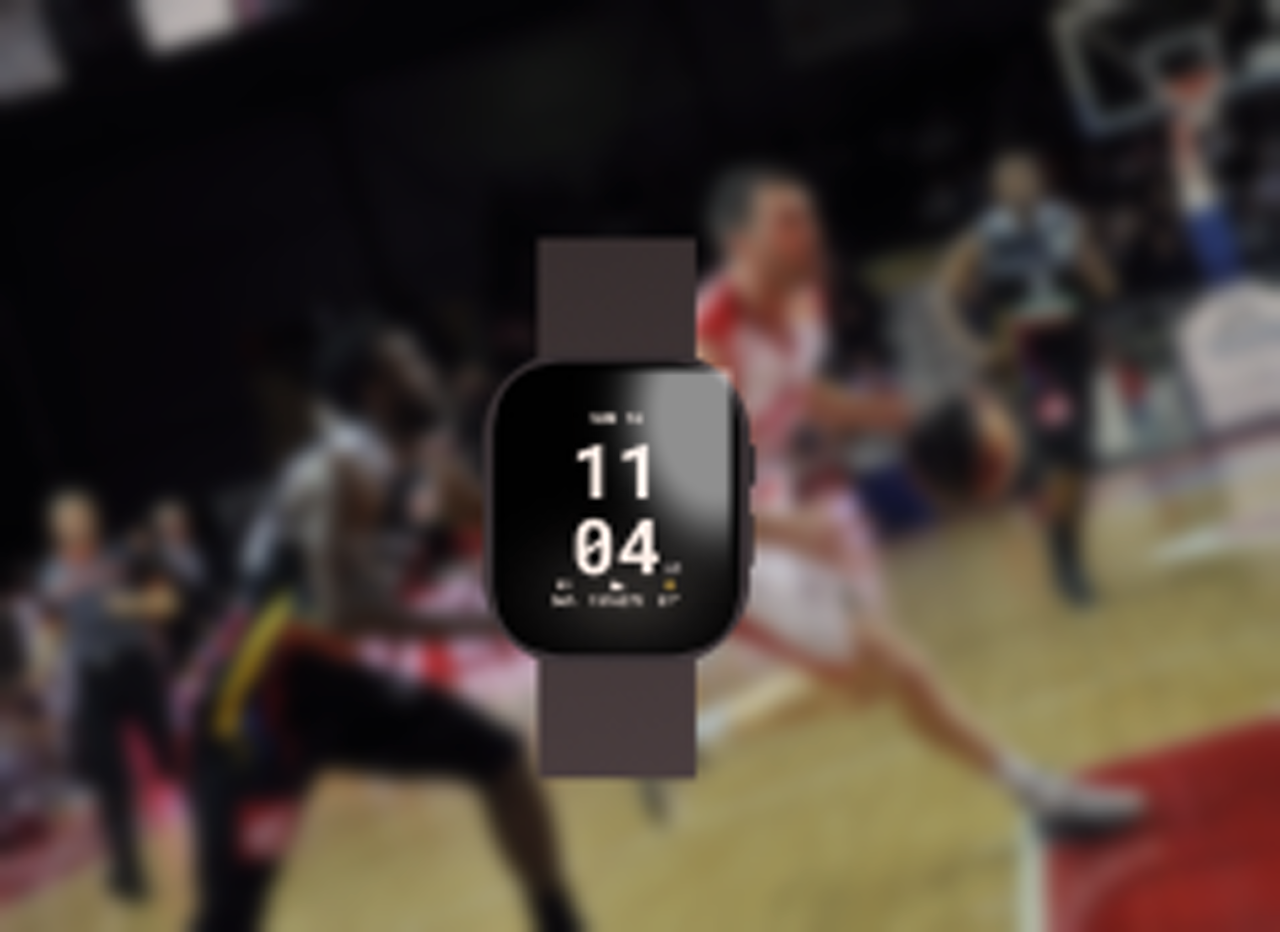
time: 11:04
